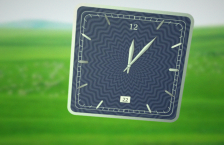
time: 12:06
